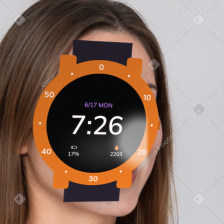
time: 7:26
